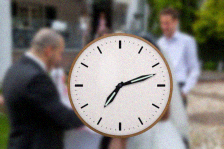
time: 7:12
